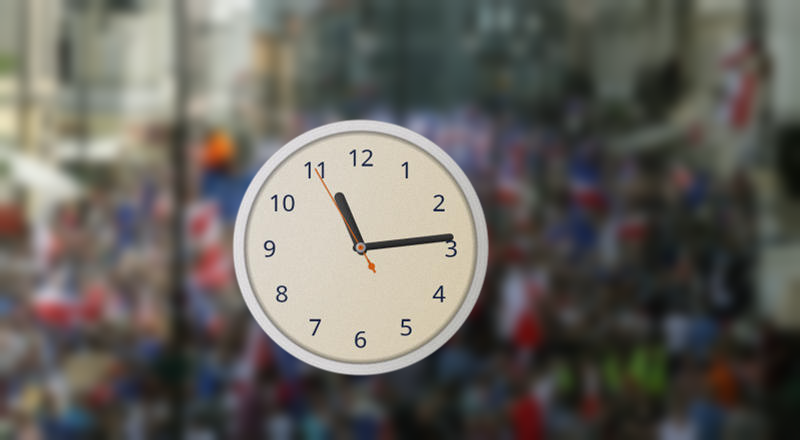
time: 11:13:55
